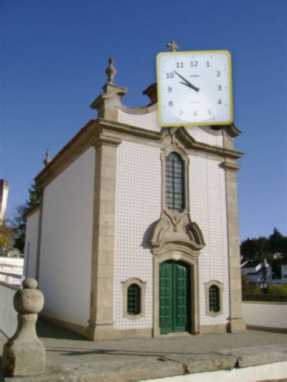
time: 9:52
